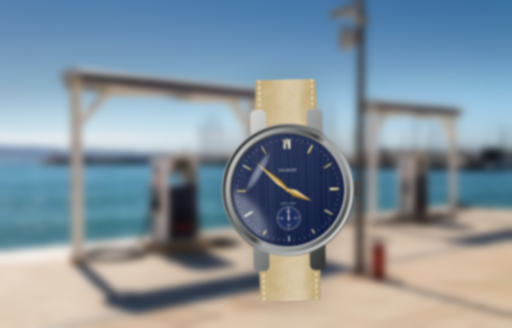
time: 3:52
